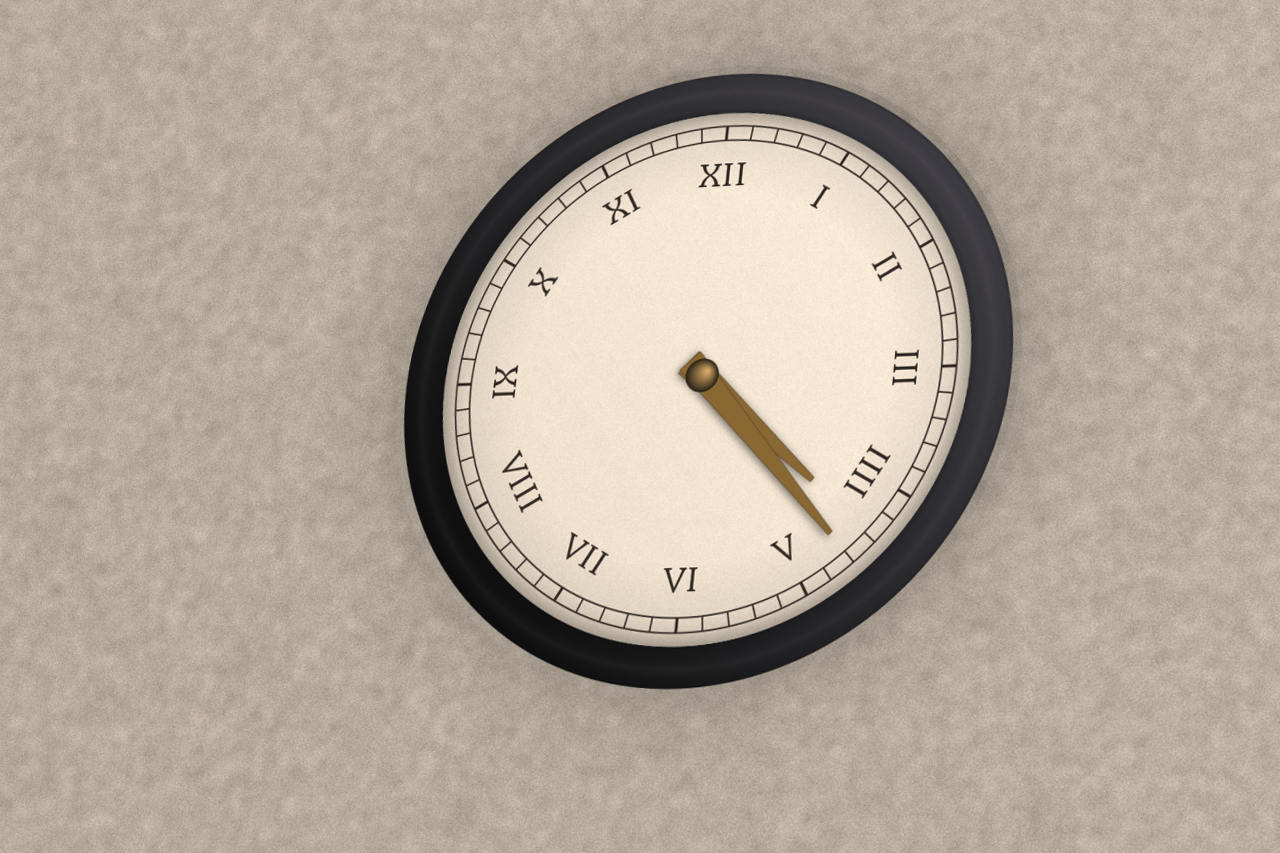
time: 4:23
